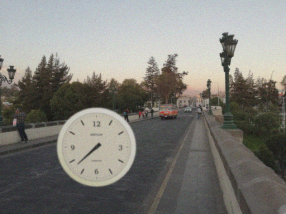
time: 7:38
